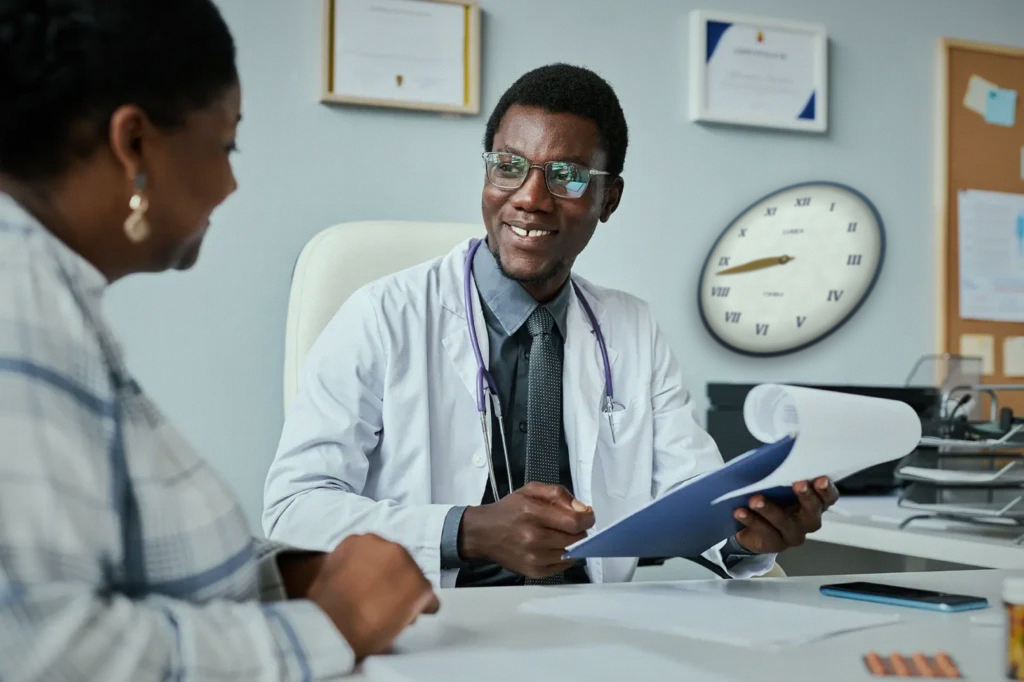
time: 8:43
